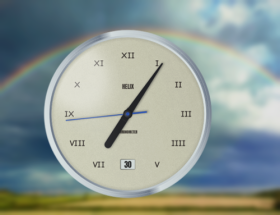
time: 7:05:44
